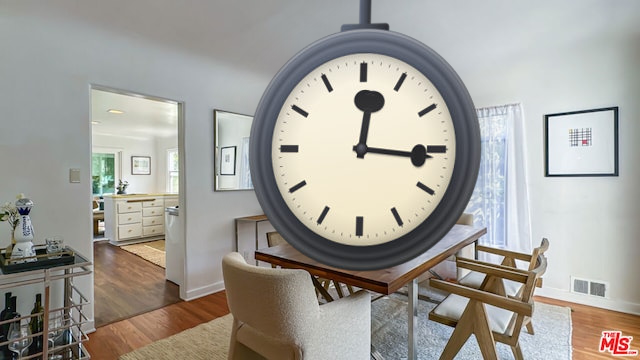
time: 12:16
